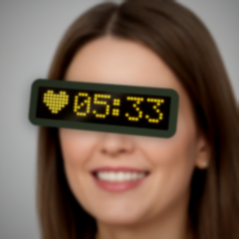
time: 5:33
